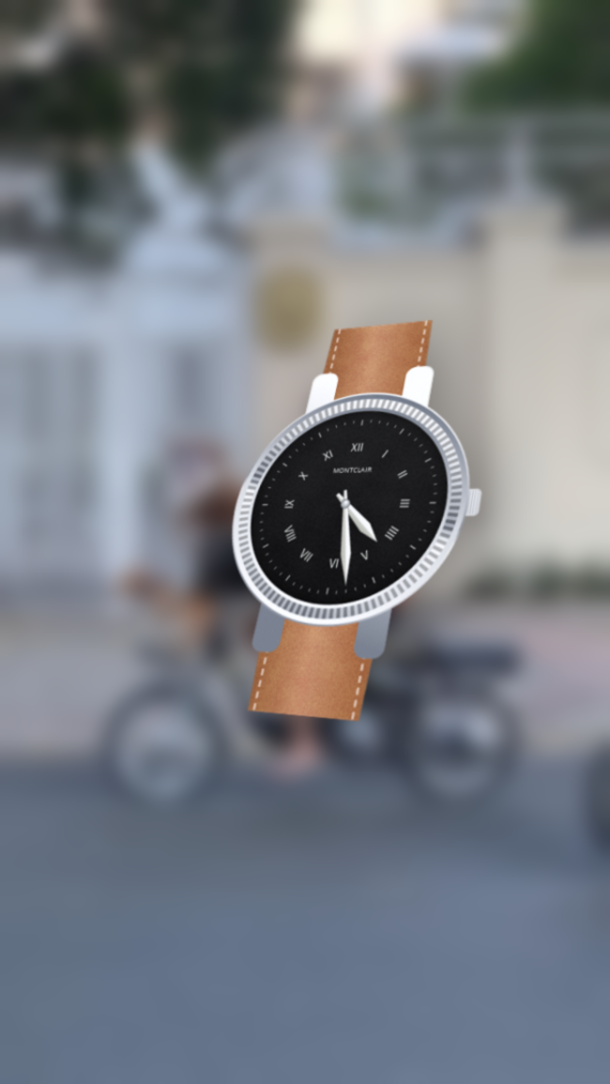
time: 4:28
